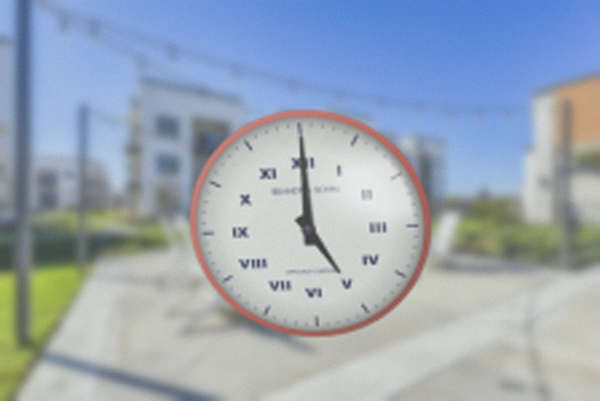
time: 5:00
